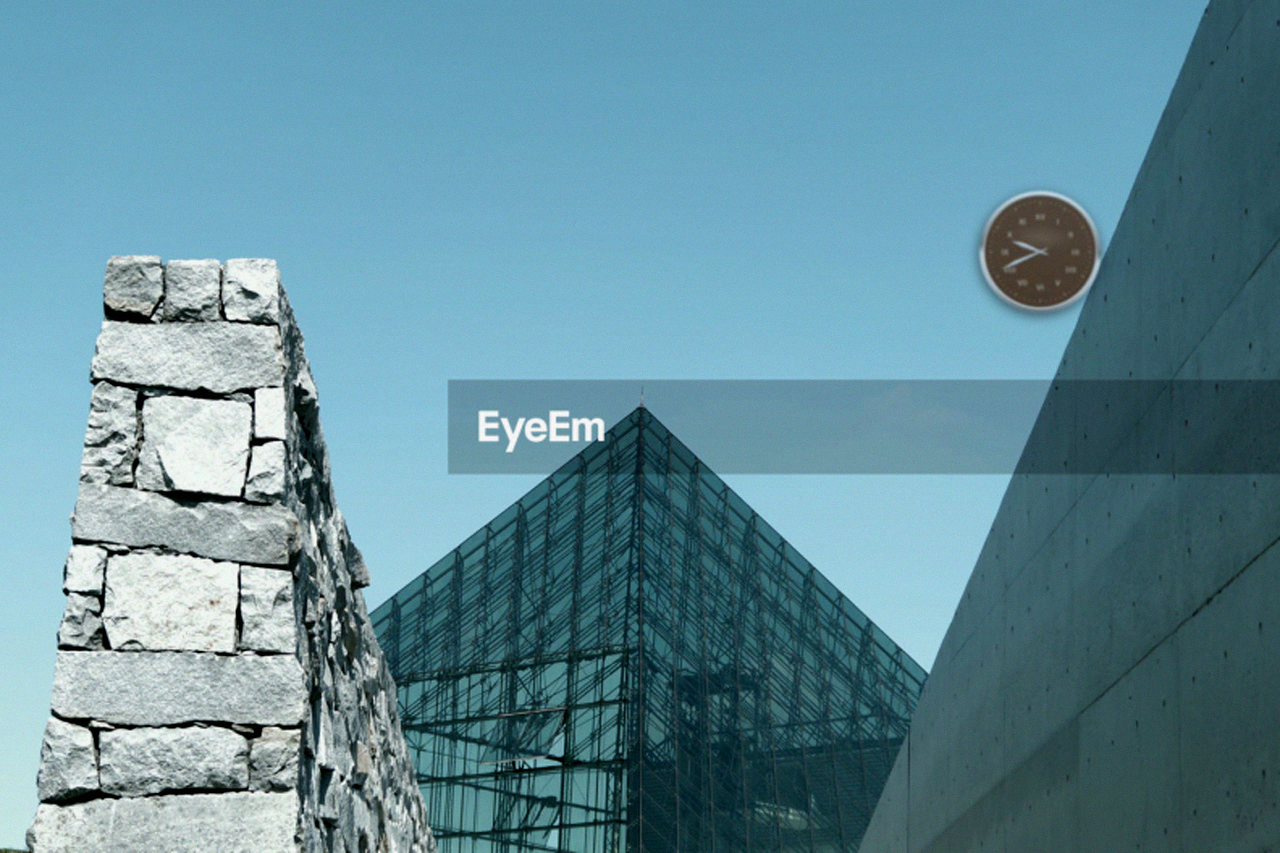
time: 9:41
